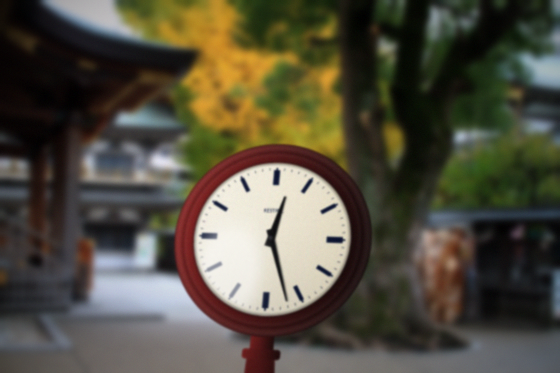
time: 12:27
